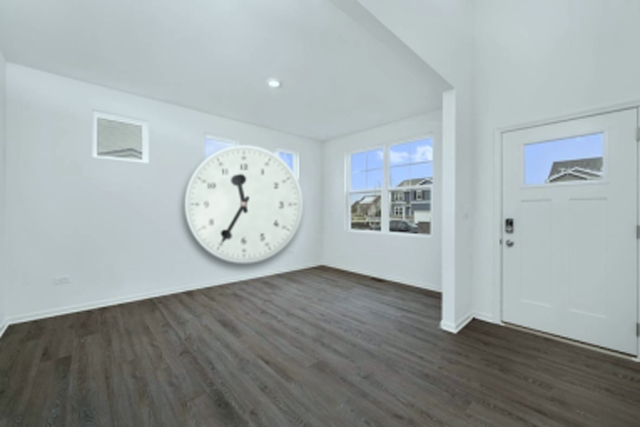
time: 11:35
